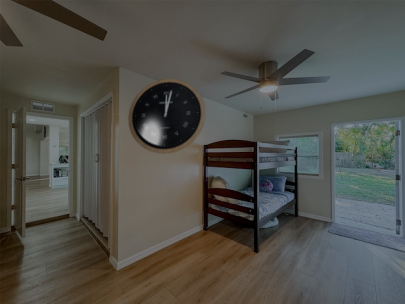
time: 12:02
